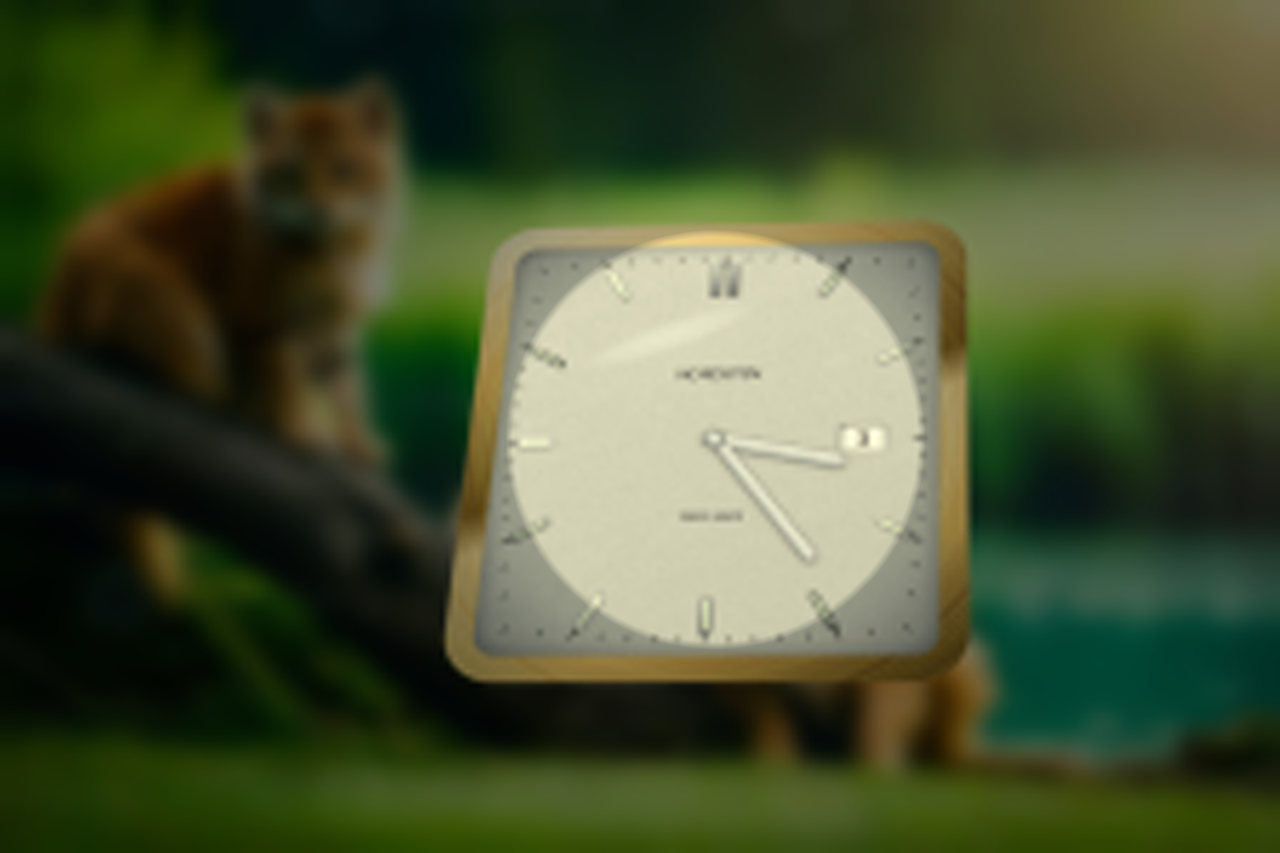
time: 3:24
